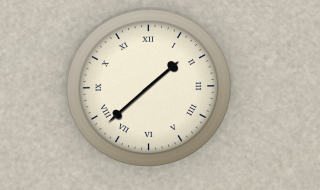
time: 1:38
